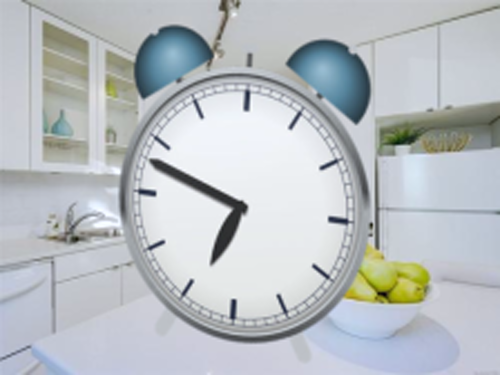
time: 6:48
